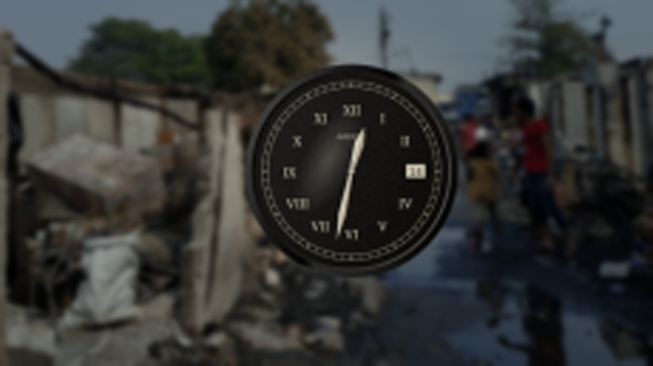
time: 12:32
